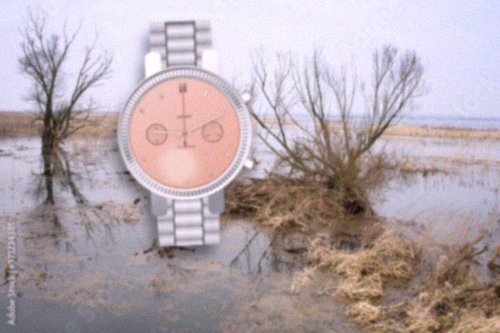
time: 9:11
